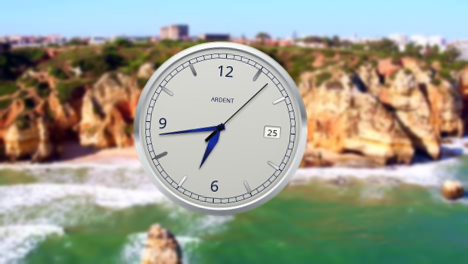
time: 6:43:07
